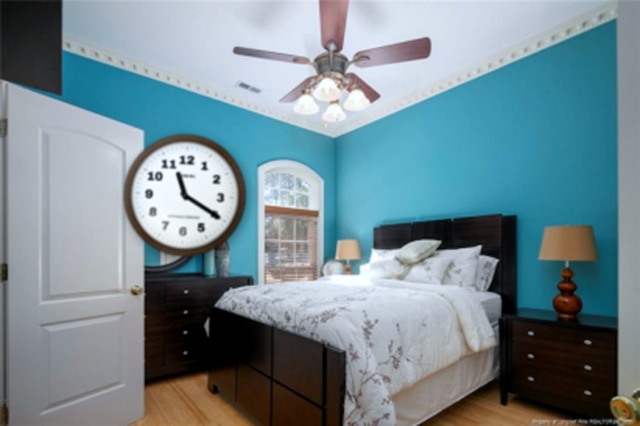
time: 11:20
